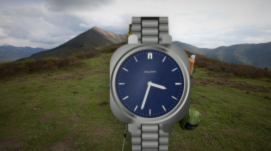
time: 3:33
